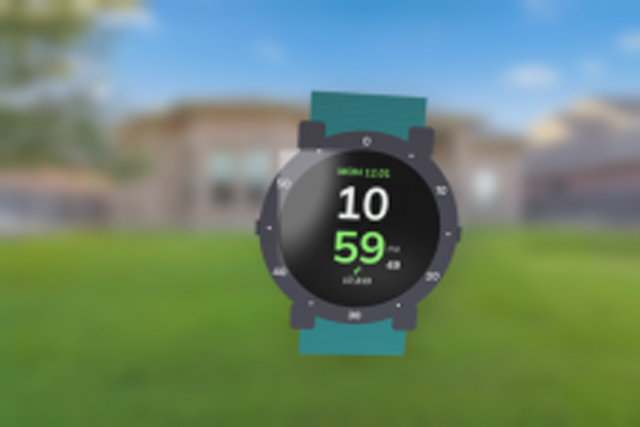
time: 10:59
